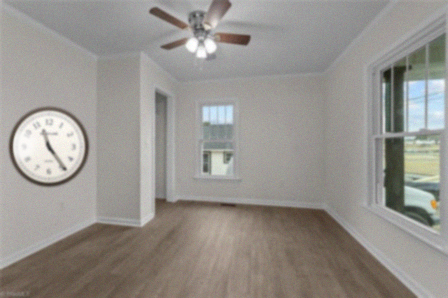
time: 11:24
